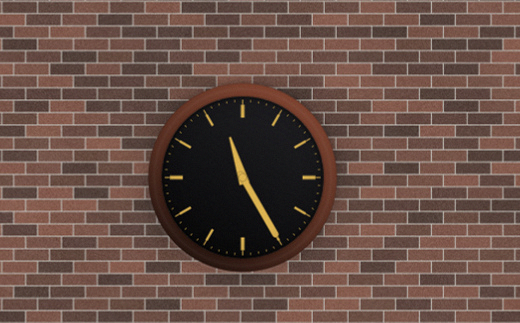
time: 11:25
